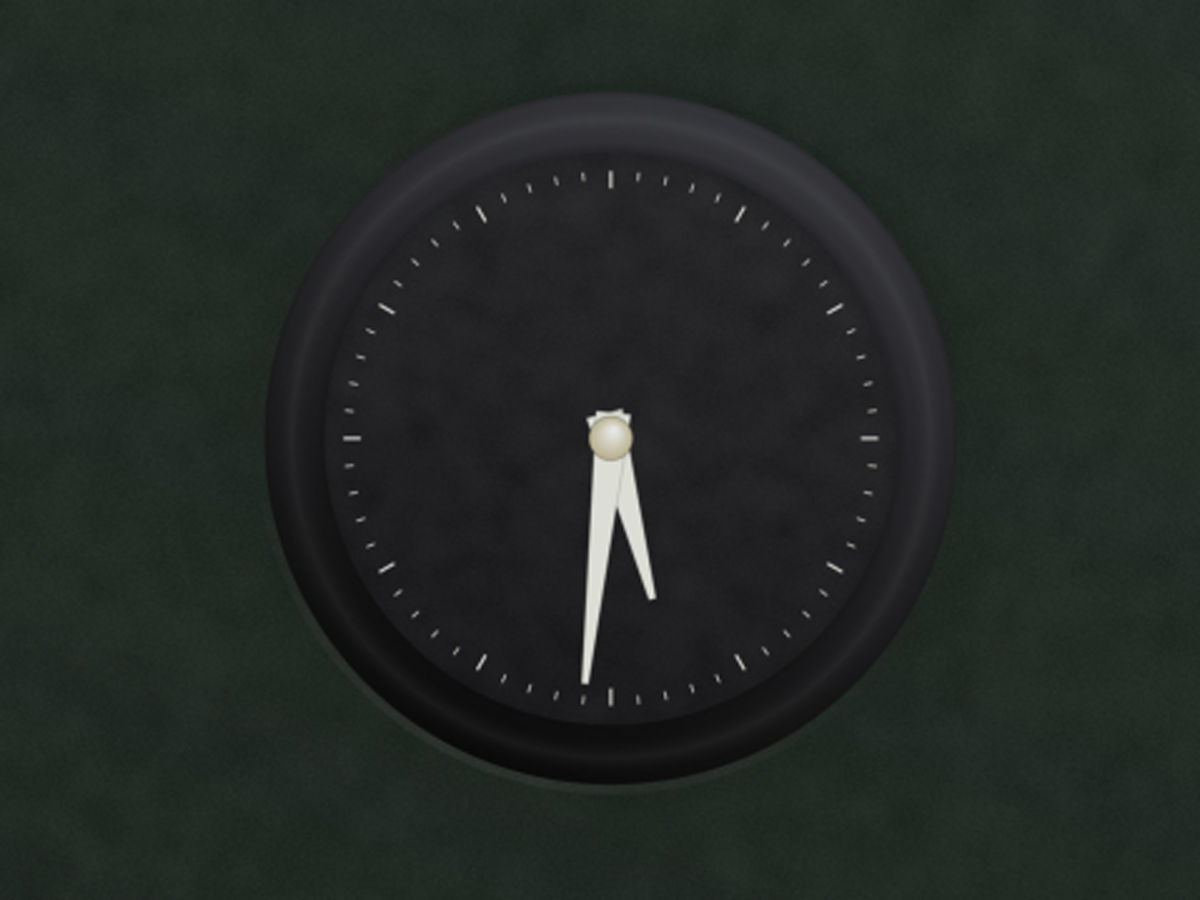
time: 5:31
